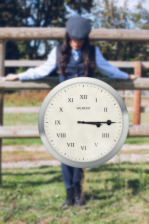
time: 3:15
